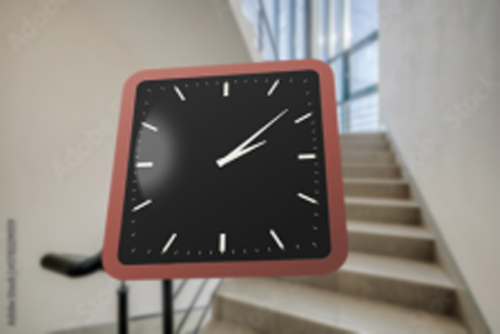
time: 2:08
